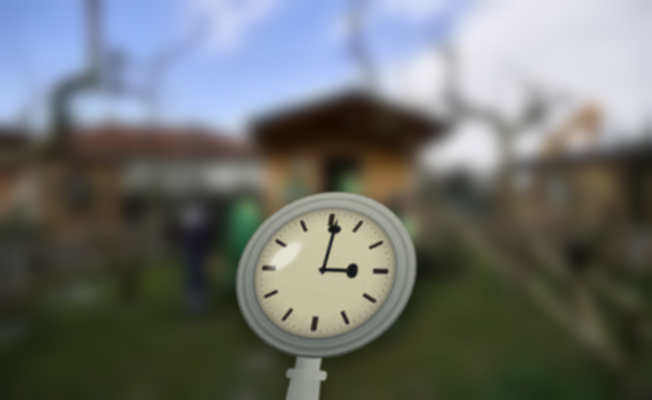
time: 3:01
